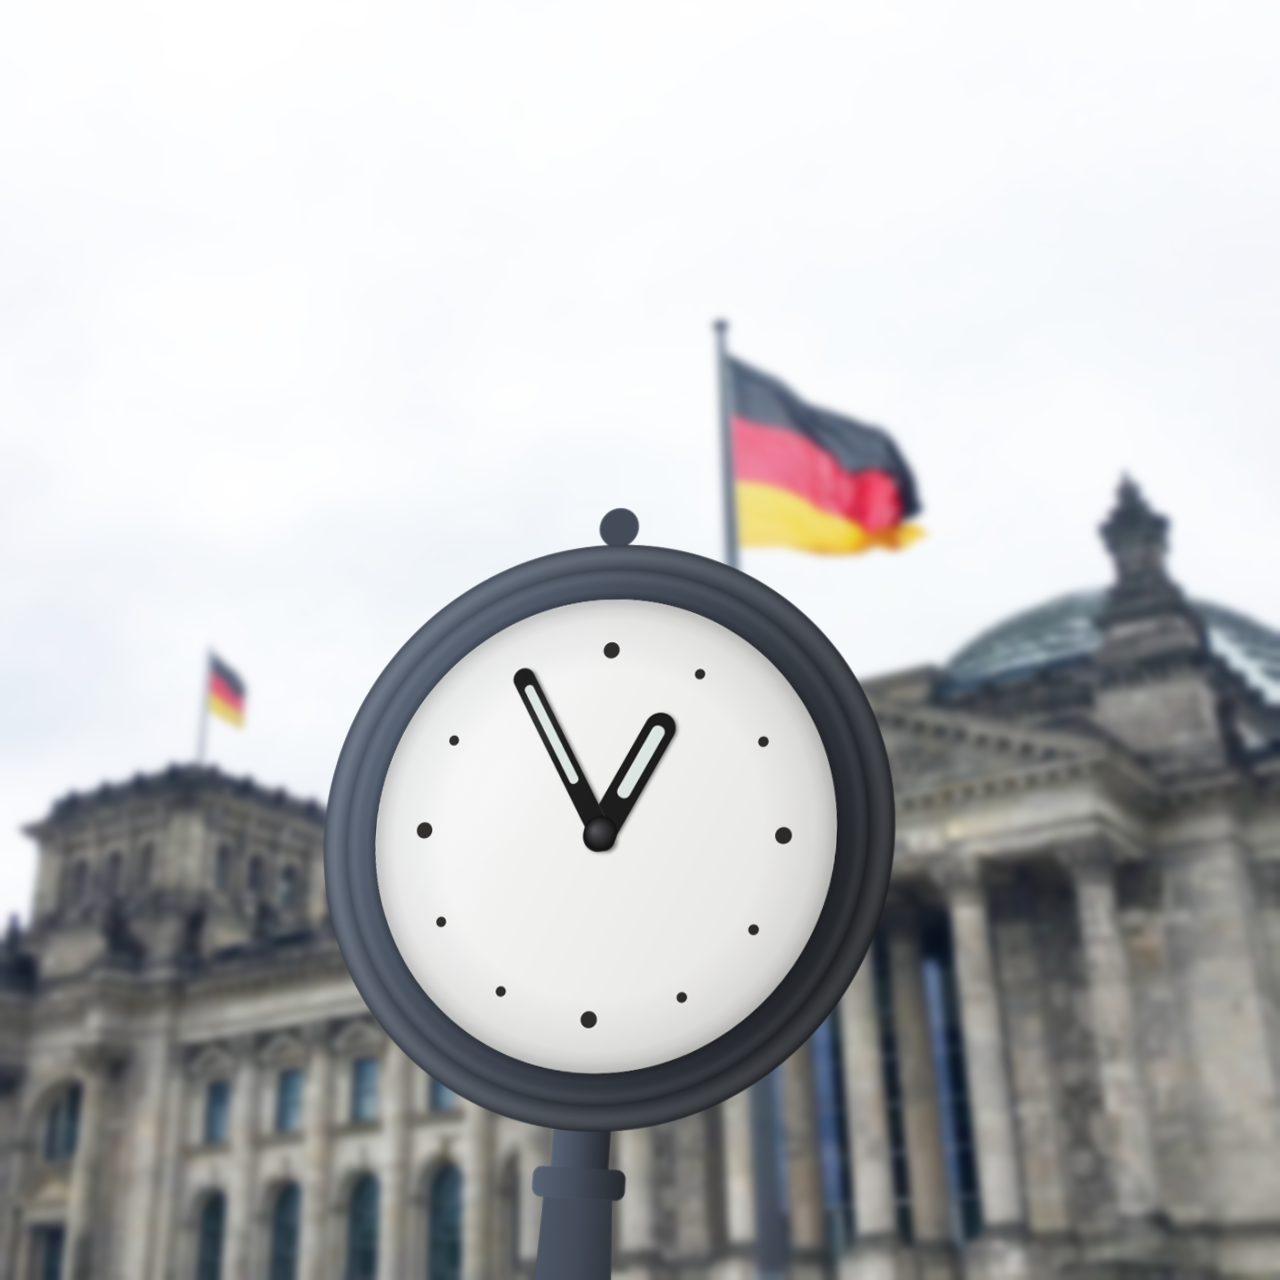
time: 12:55
